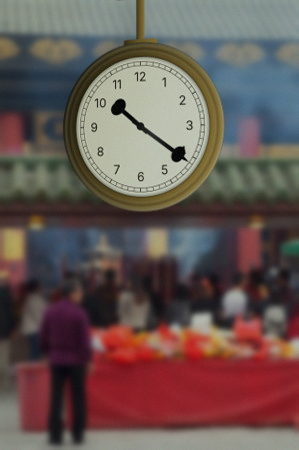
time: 10:21
